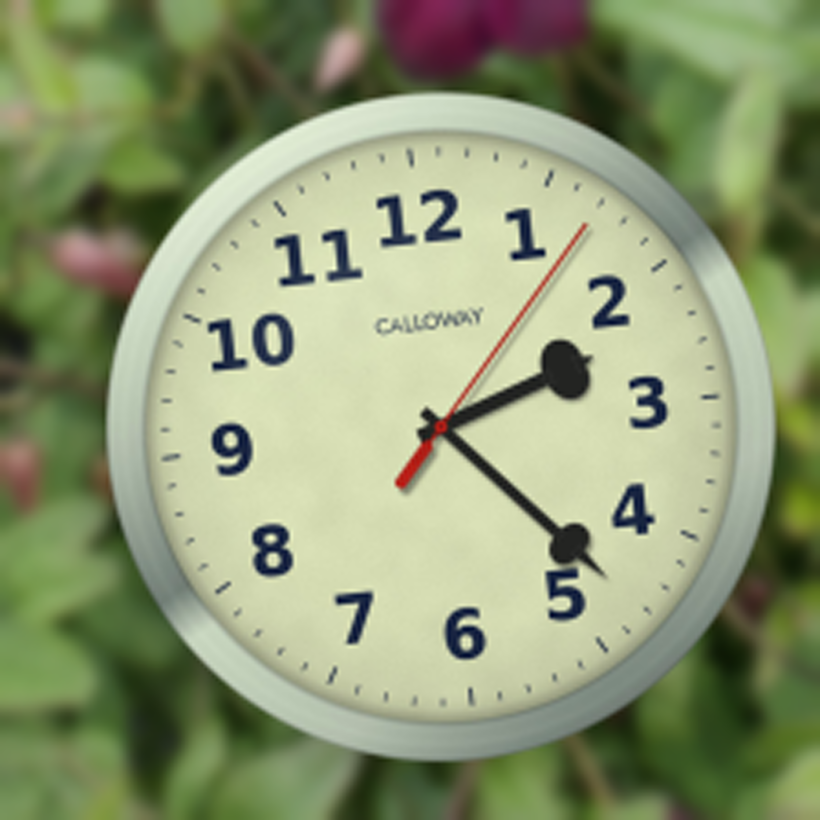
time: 2:23:07
